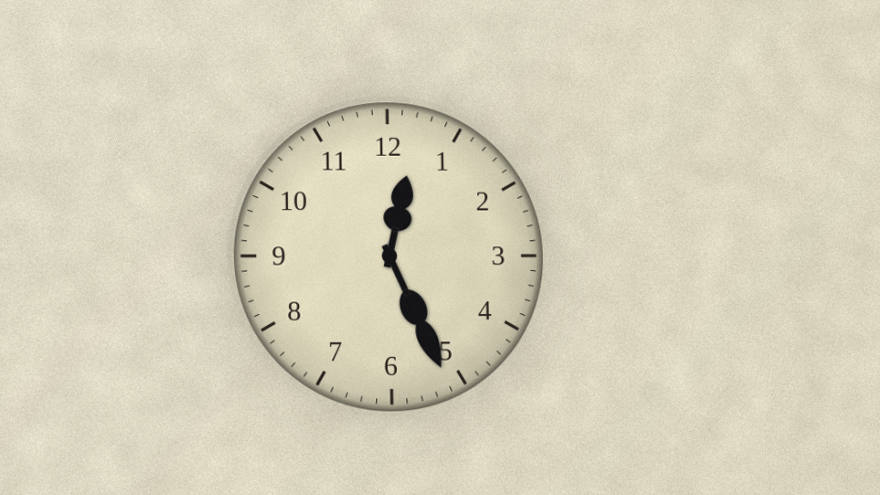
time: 12:26
